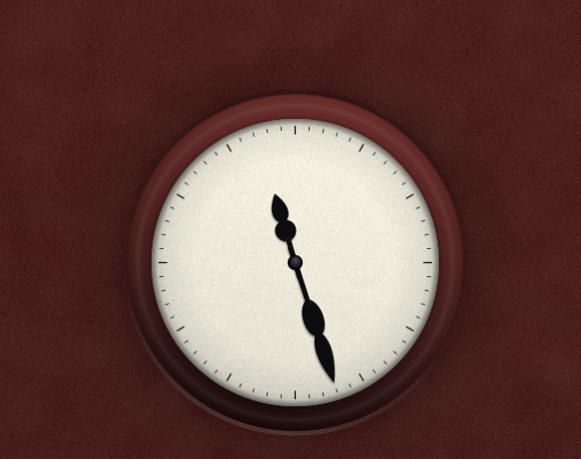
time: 11:27
